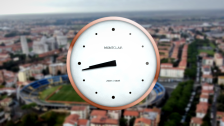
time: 8:43
